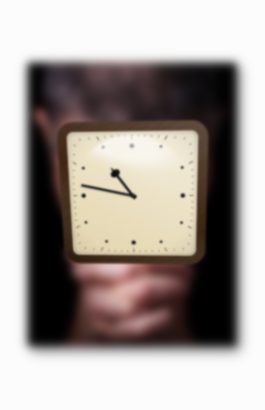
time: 10:47
